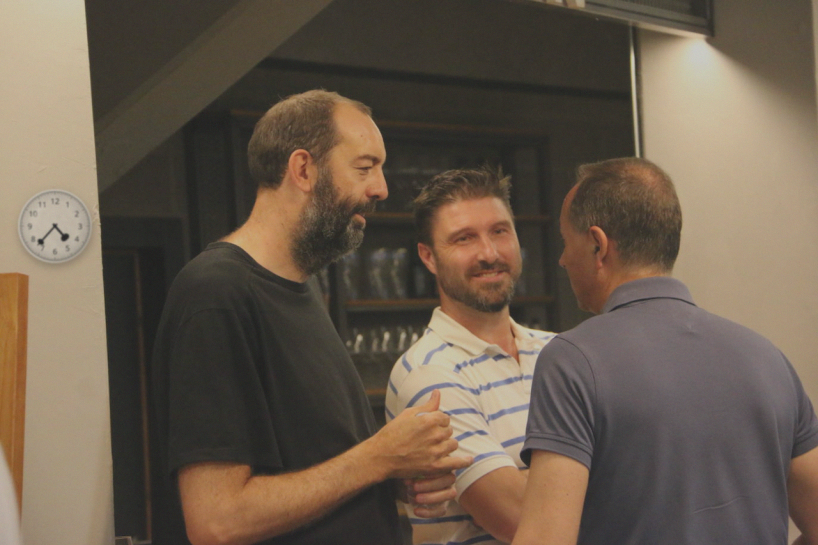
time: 4:37
